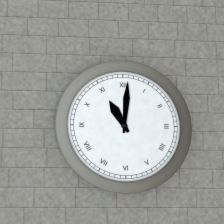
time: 11:01
